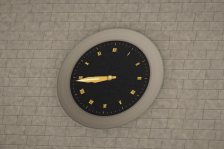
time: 8:44
